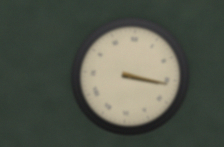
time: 3:16
